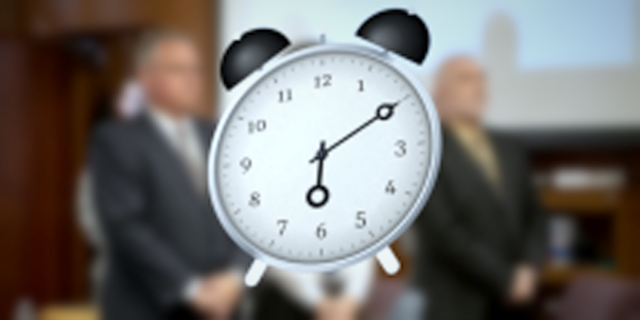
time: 6:10
